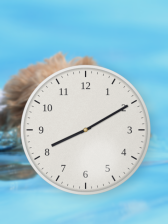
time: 8:10
